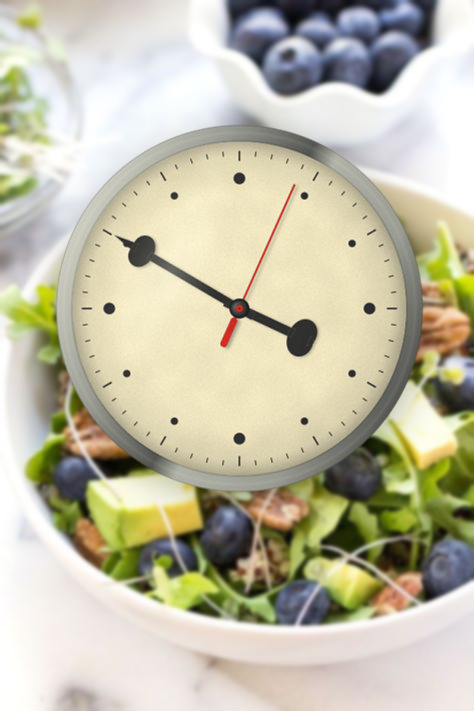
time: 3:50:04
